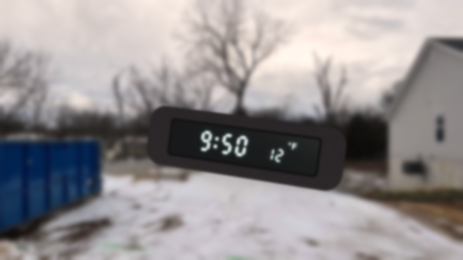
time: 9:50
